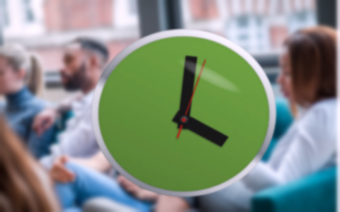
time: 4:01:03
